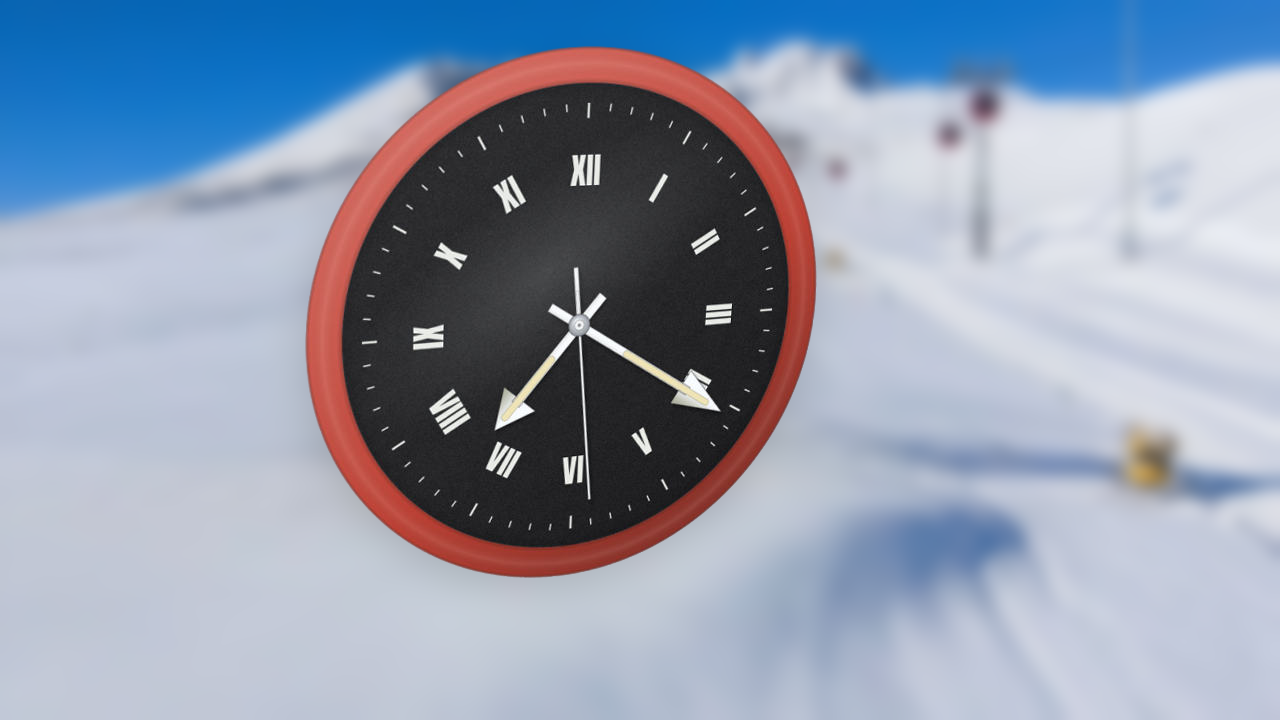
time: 7:20:29
